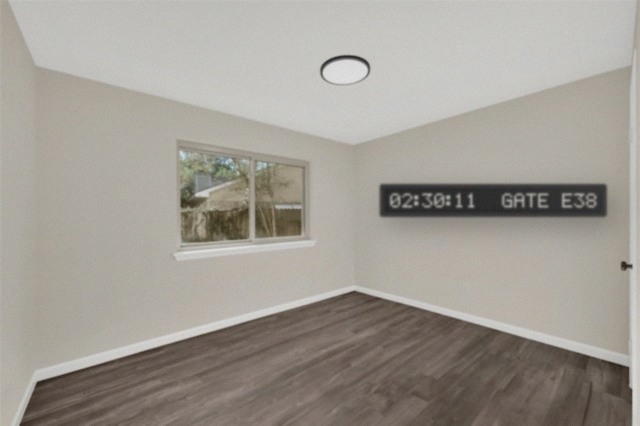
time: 2:30:11
